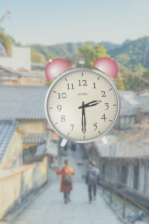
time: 2:30
